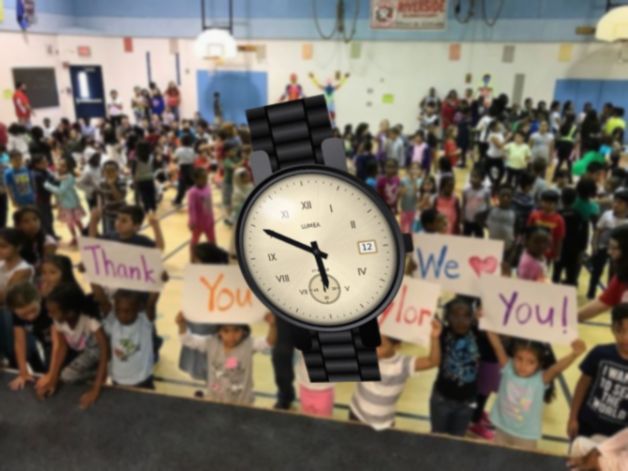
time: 5:50
